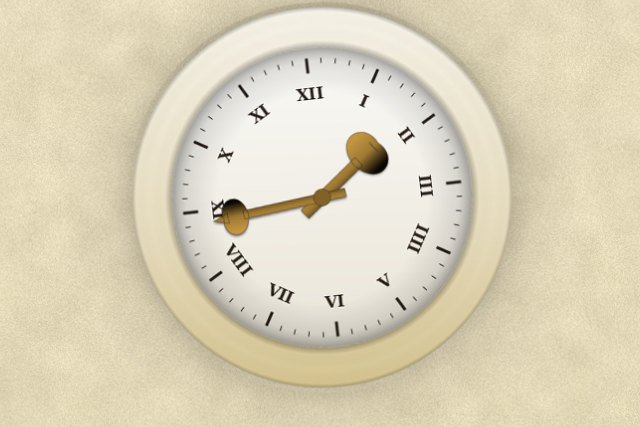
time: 1:44
